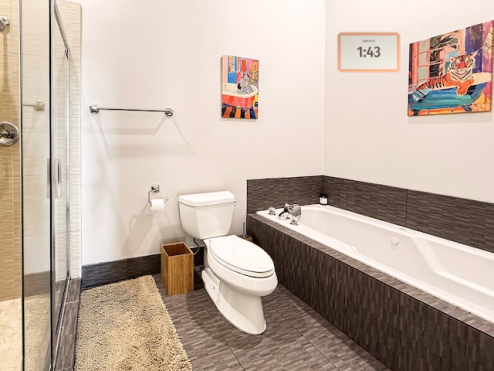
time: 1:43
